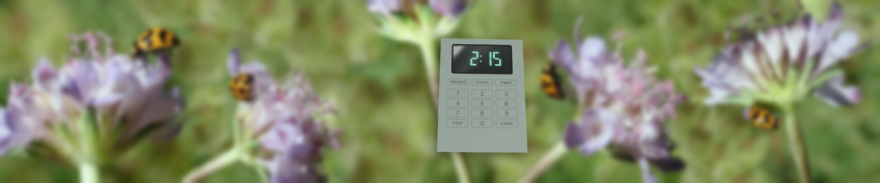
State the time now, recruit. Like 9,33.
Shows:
2,15
